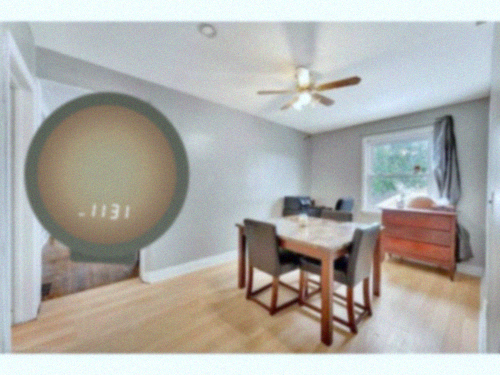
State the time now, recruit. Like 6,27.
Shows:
11,31
